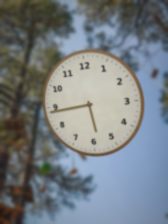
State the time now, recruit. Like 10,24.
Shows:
5,44
